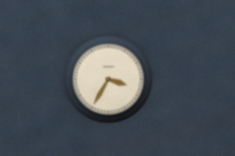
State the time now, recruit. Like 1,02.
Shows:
3,35
